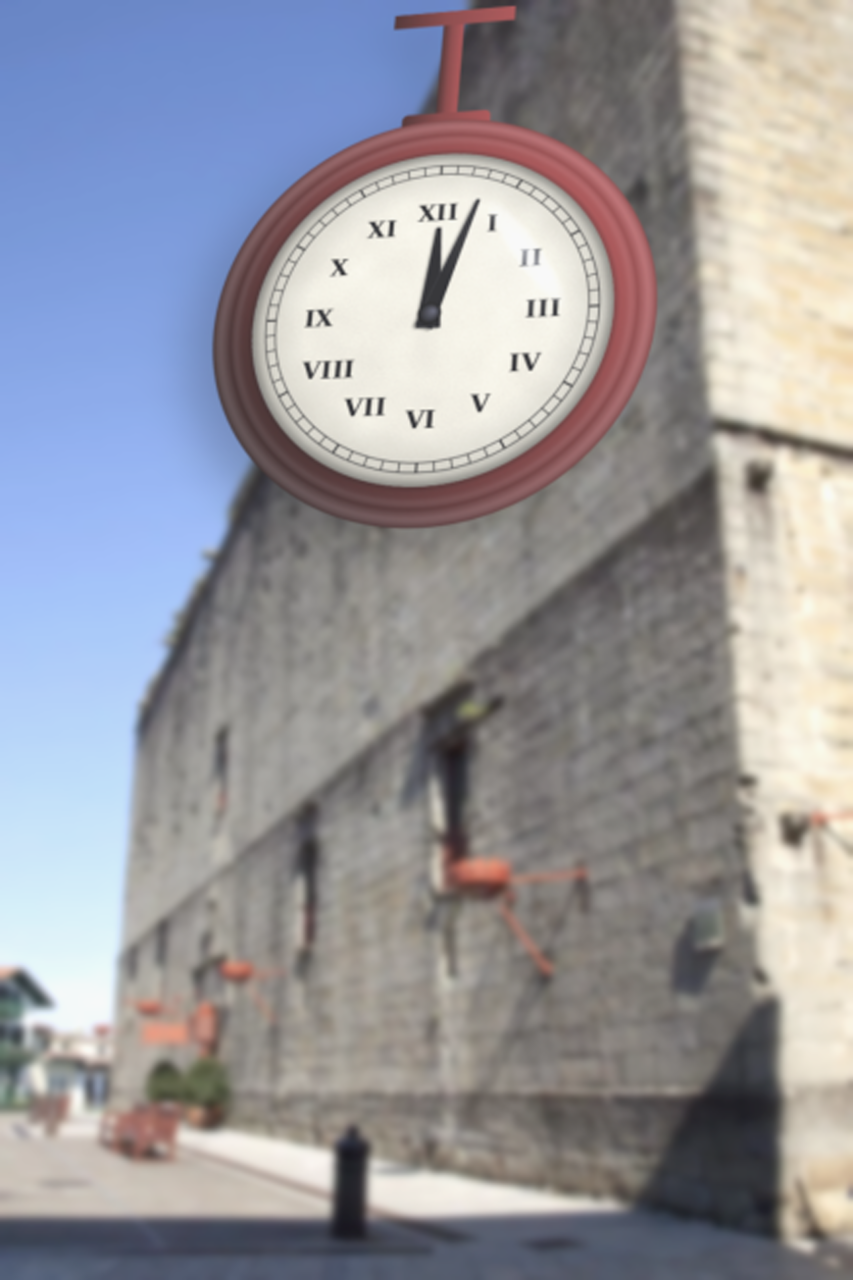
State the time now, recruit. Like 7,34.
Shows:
12,03
